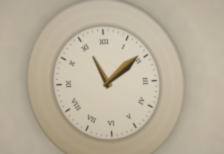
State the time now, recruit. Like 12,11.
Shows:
11,09
